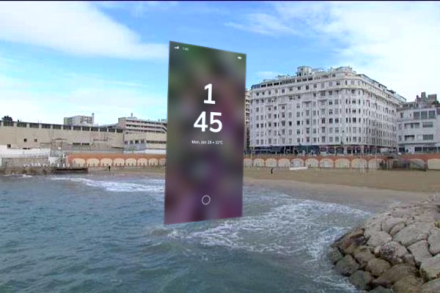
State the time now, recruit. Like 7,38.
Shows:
1,45
